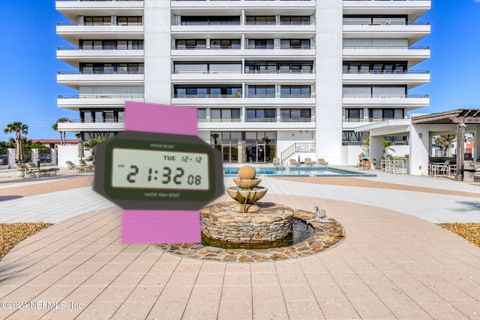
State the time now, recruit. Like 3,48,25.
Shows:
21,32,08
